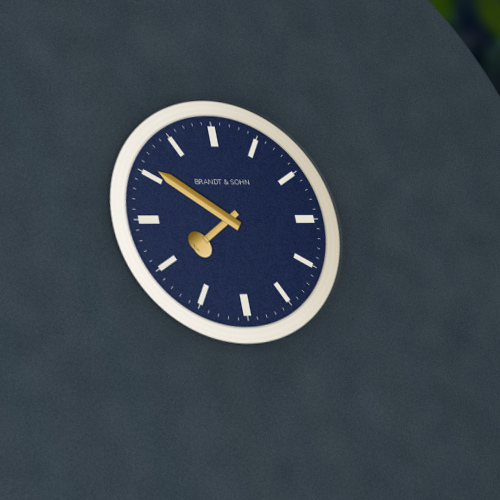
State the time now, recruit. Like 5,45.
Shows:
7,51
